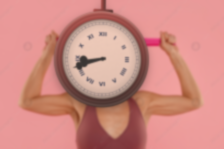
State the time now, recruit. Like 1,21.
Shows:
8,42
